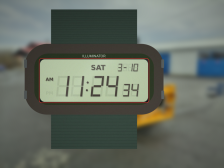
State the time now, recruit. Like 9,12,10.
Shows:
11,24,34
